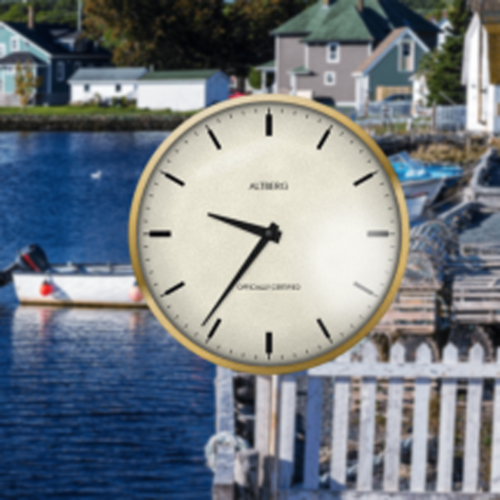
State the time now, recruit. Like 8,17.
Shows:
9,36
